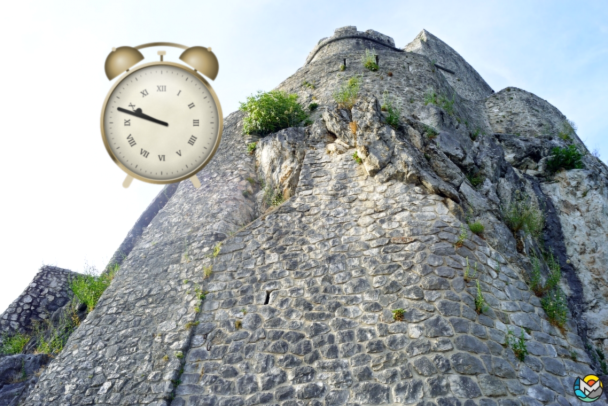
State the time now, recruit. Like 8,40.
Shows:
9,48
